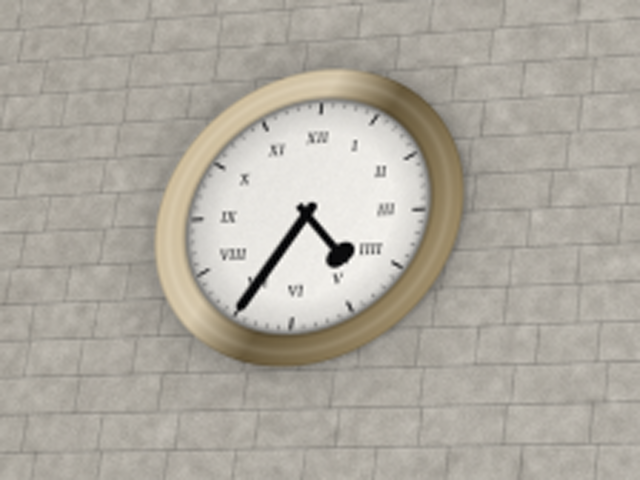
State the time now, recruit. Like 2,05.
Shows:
4,35
